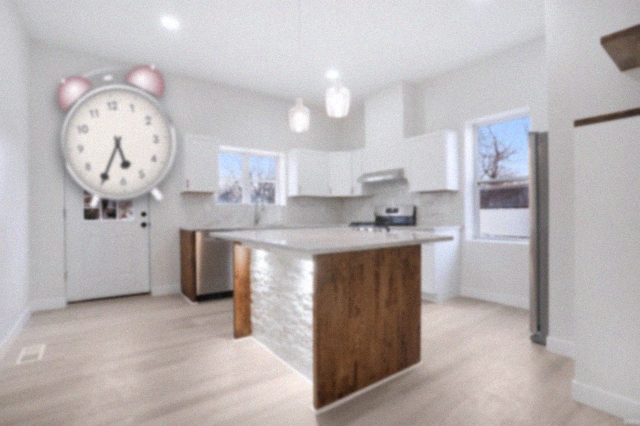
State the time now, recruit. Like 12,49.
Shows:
5,35
